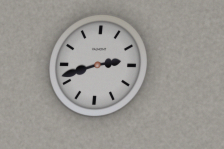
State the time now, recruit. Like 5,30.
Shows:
2,42
